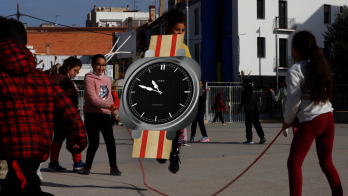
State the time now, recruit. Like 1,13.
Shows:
10,48
